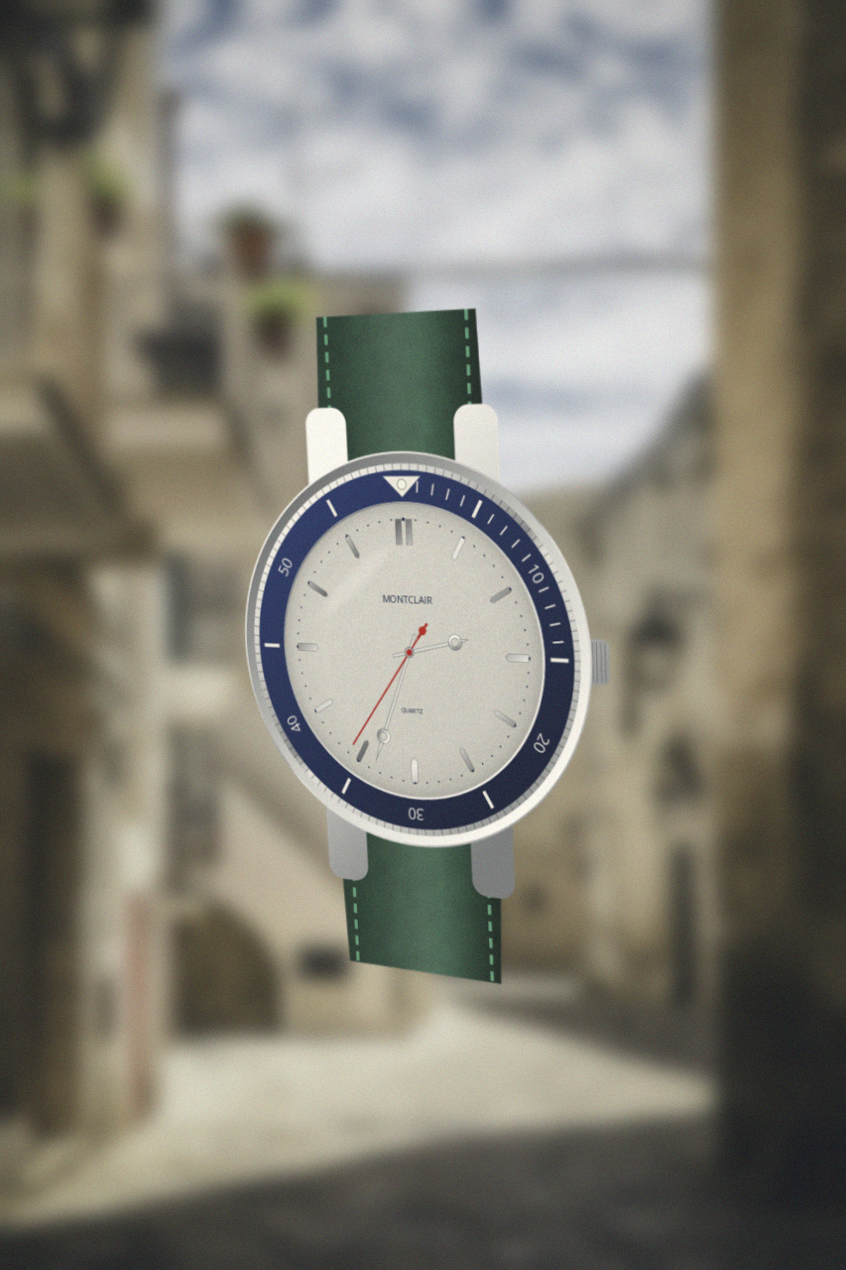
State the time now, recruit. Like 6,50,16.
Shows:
2,33,36
